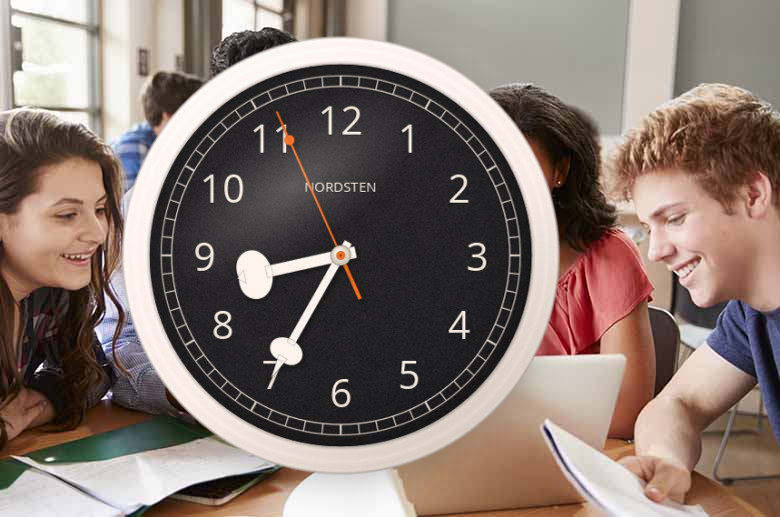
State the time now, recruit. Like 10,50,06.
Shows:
8,34,56
